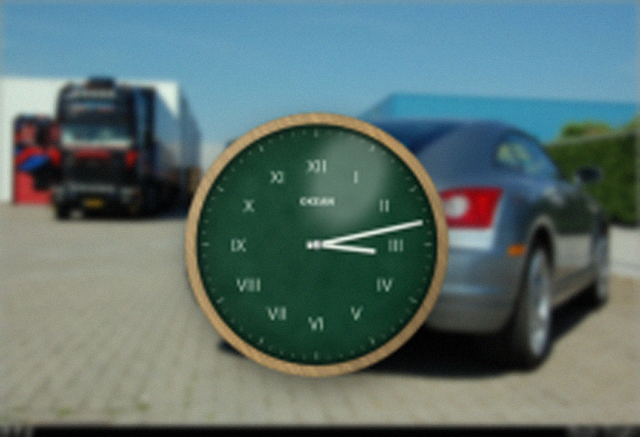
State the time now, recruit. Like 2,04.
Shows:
3,13
